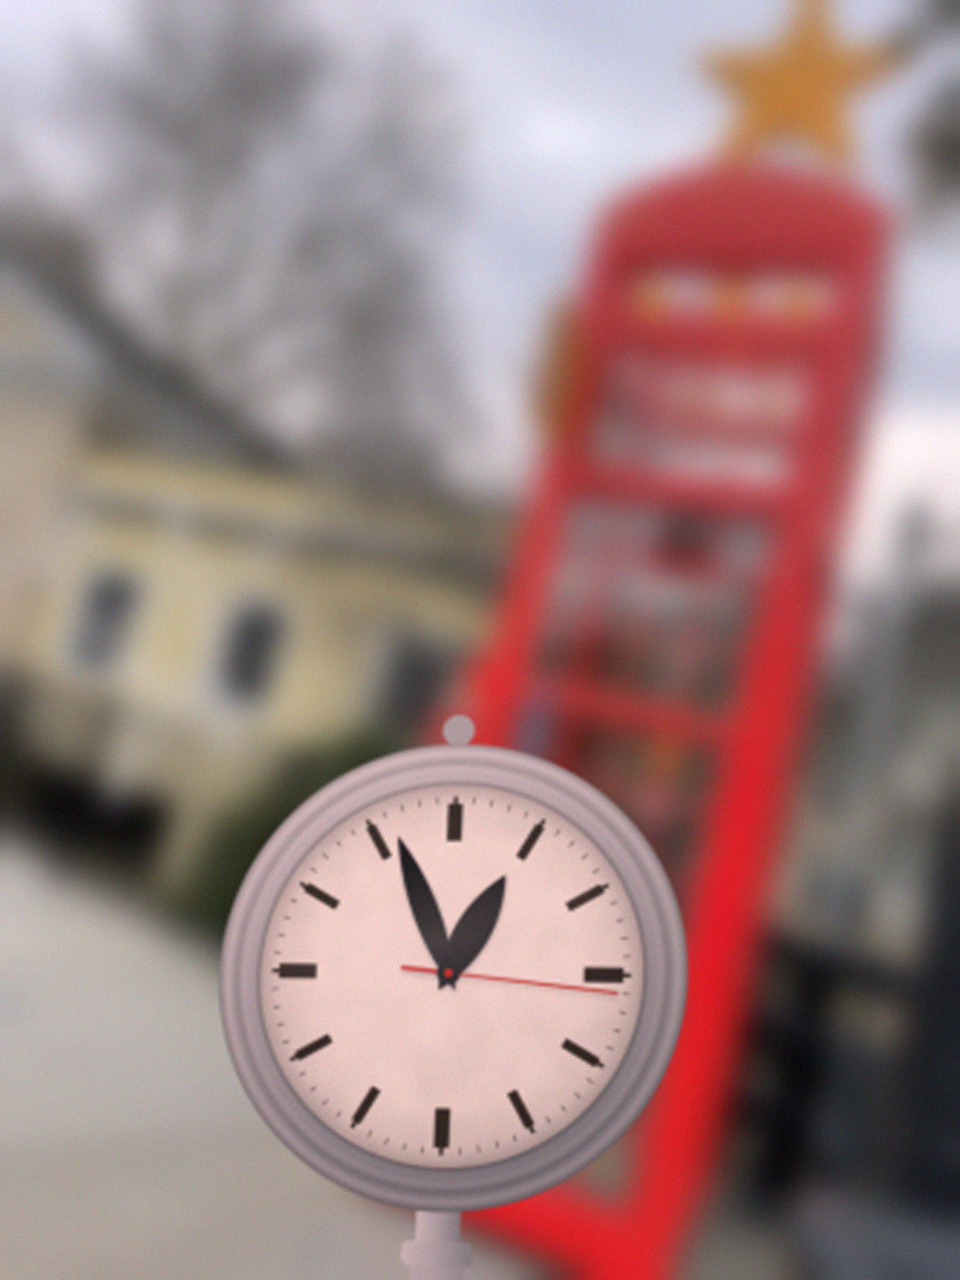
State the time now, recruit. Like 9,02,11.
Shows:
12,56,16
